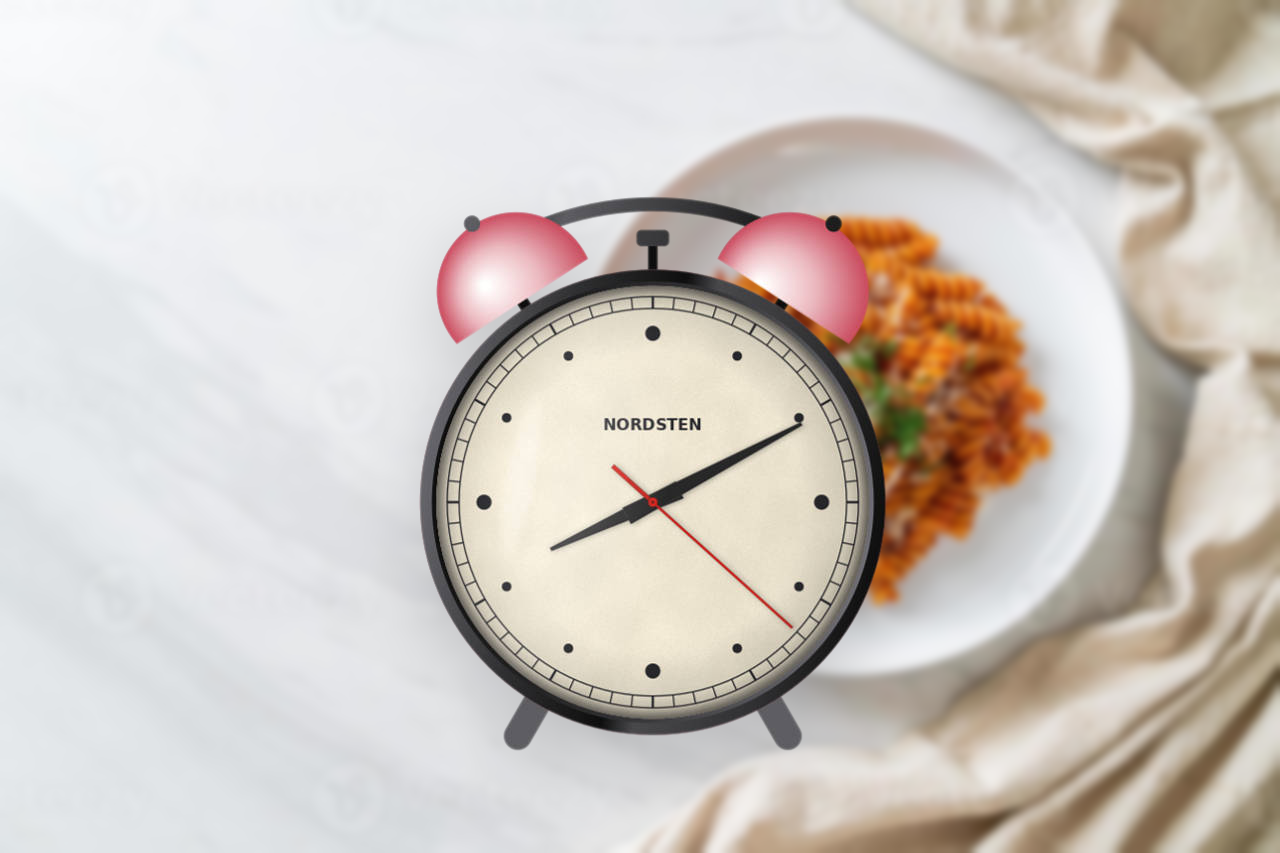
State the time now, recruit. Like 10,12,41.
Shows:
8,10,22
